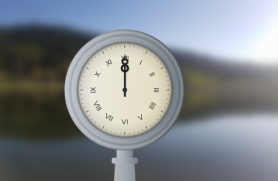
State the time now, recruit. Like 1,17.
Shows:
12,00
